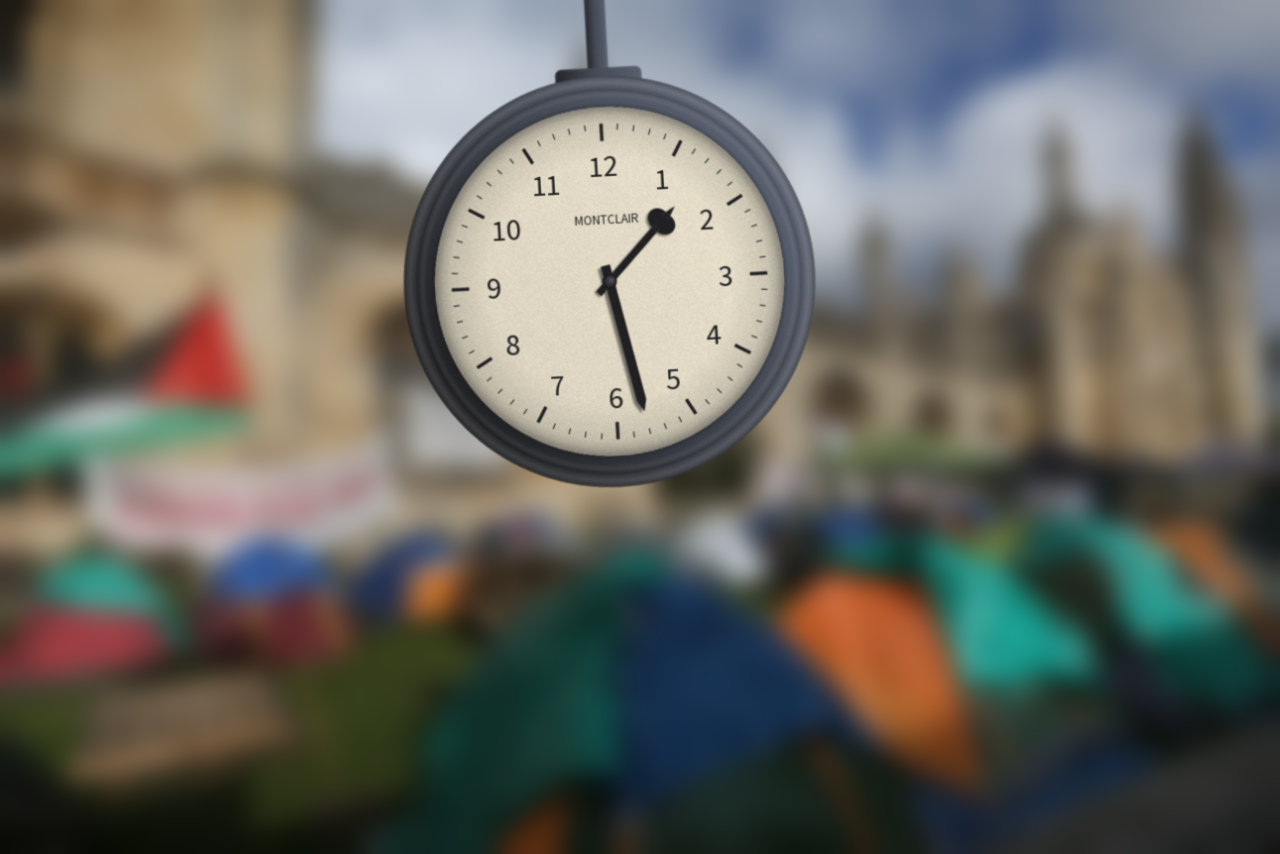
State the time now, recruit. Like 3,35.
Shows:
1,28
